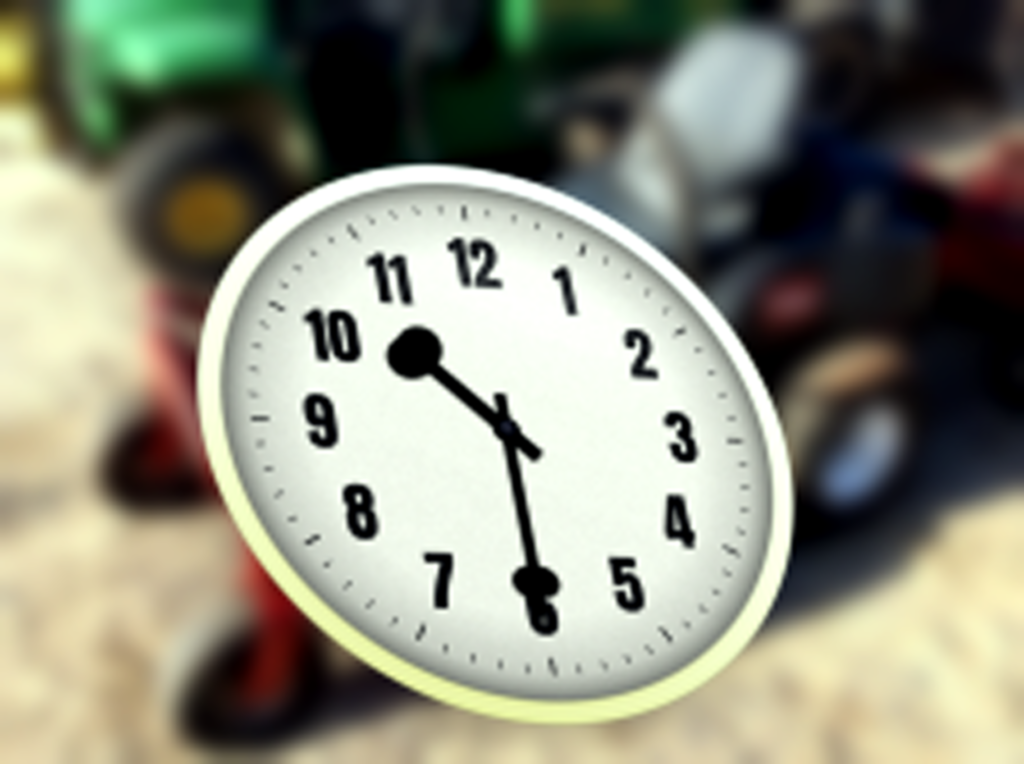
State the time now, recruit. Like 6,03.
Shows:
10,30
